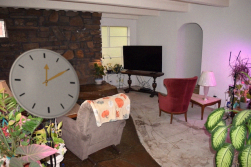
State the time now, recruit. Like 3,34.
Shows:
12,10
